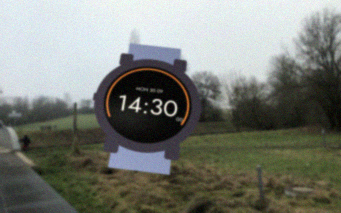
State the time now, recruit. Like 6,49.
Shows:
14,30
